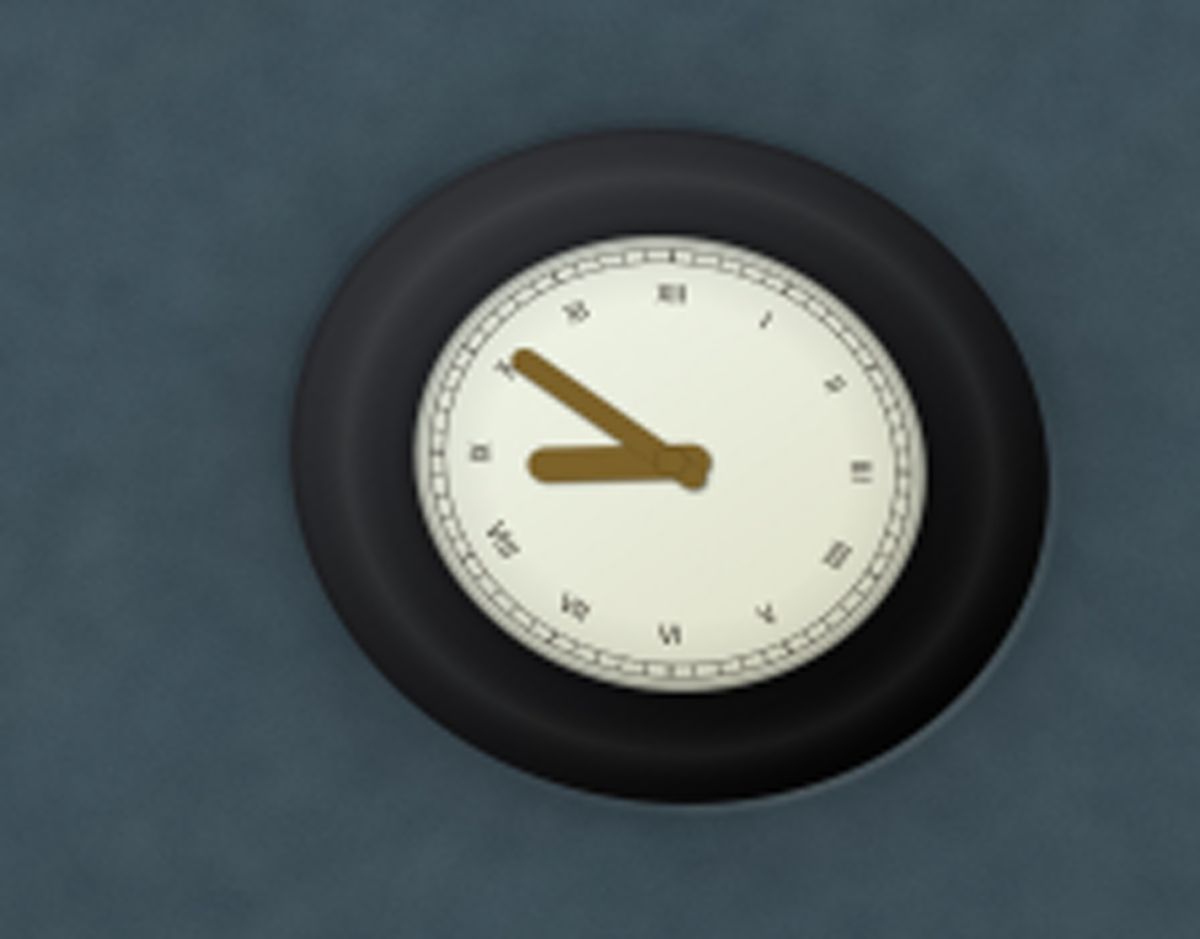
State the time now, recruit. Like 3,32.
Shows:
8,51
